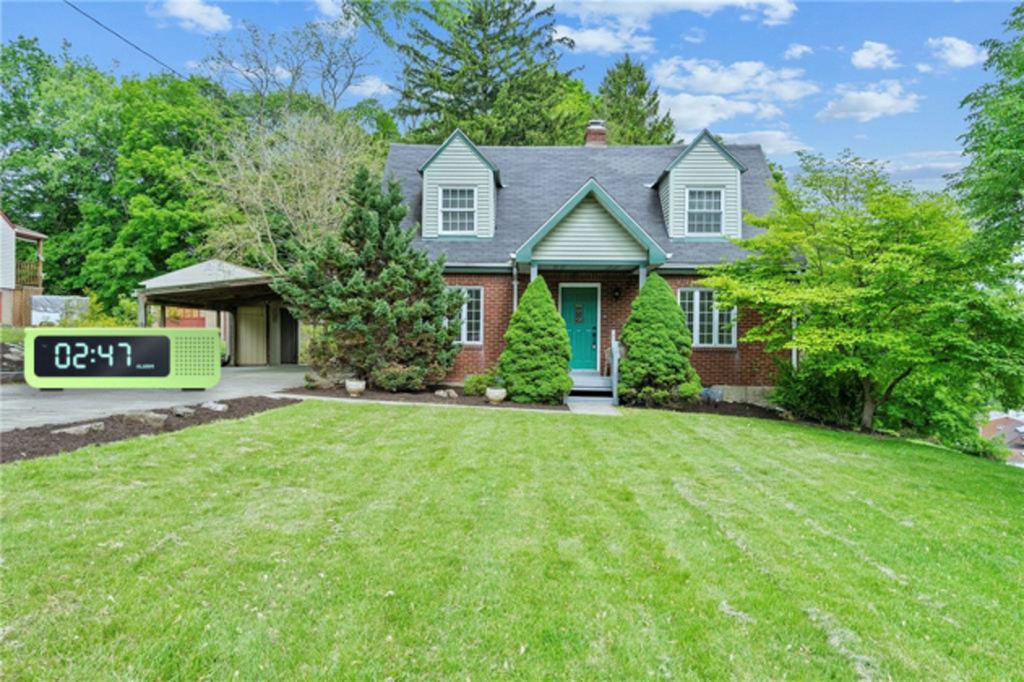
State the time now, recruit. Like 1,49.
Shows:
2,47
